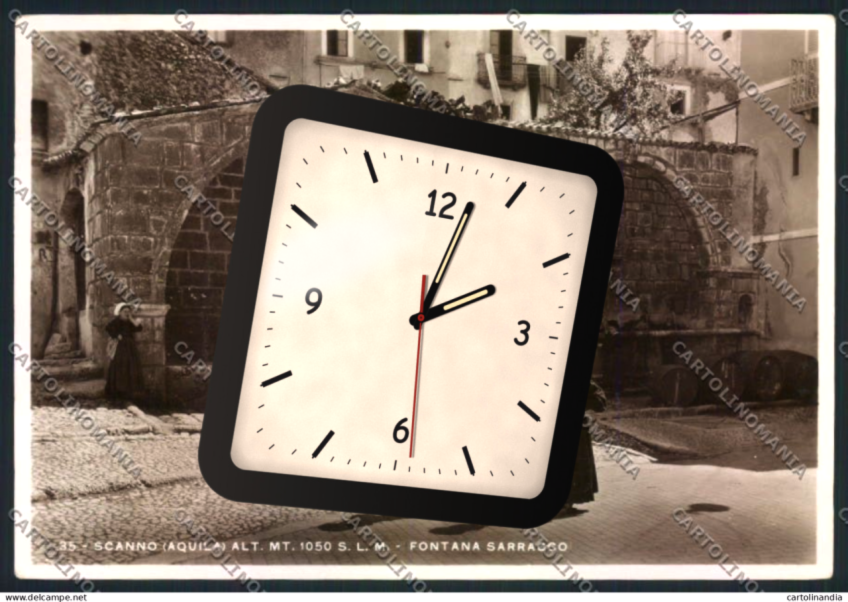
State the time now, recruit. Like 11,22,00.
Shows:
2,02,29
